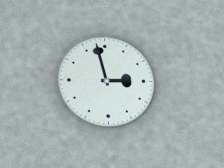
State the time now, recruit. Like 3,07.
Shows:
2,58
